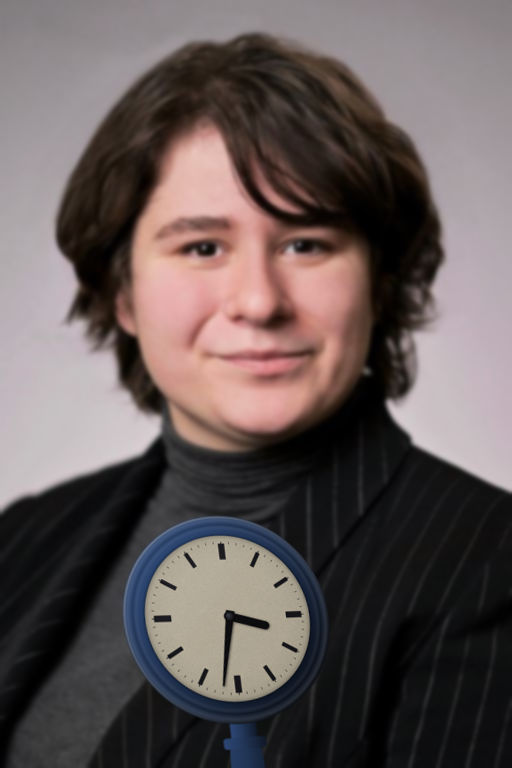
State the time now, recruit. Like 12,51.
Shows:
3,32
